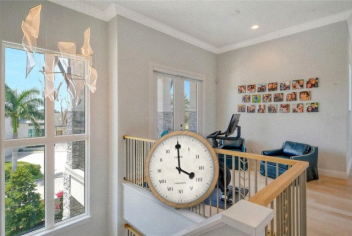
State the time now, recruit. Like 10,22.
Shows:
4,00
